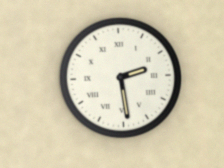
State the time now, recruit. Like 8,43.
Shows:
2,29
